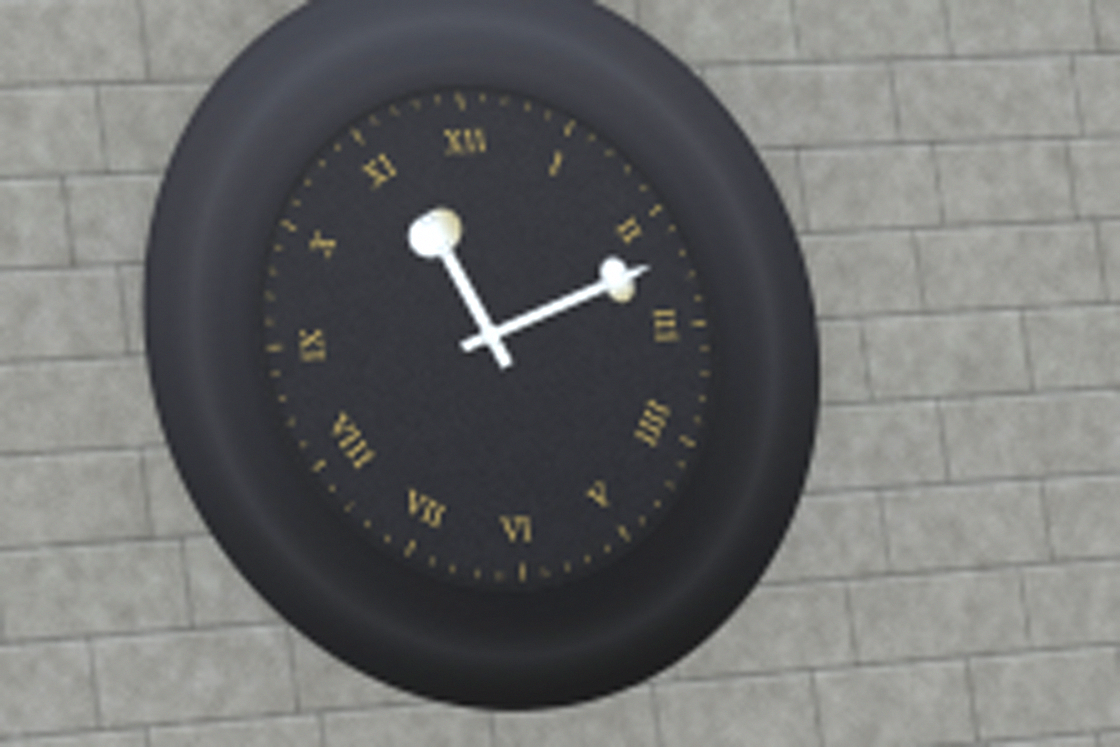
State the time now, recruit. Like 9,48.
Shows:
11,12
